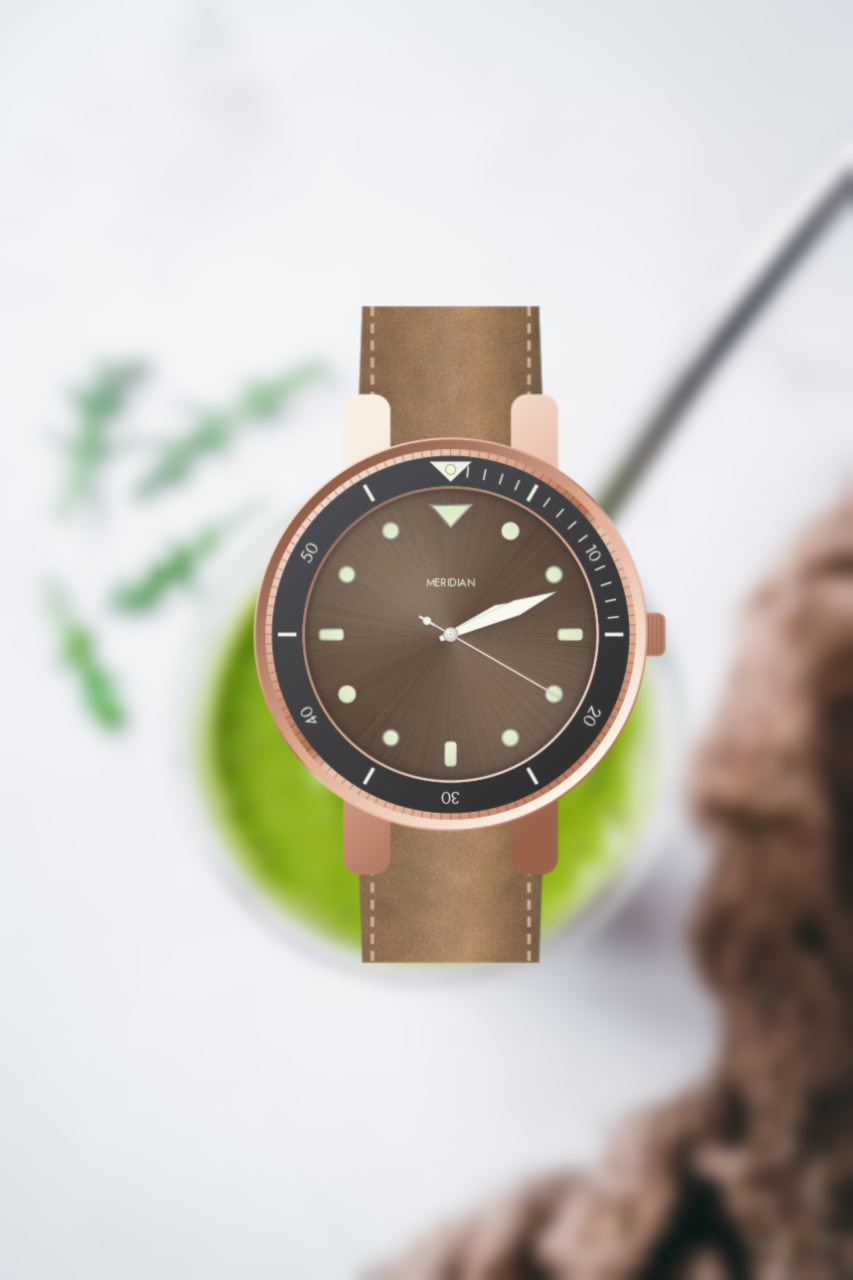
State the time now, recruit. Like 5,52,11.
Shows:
2,11,20
